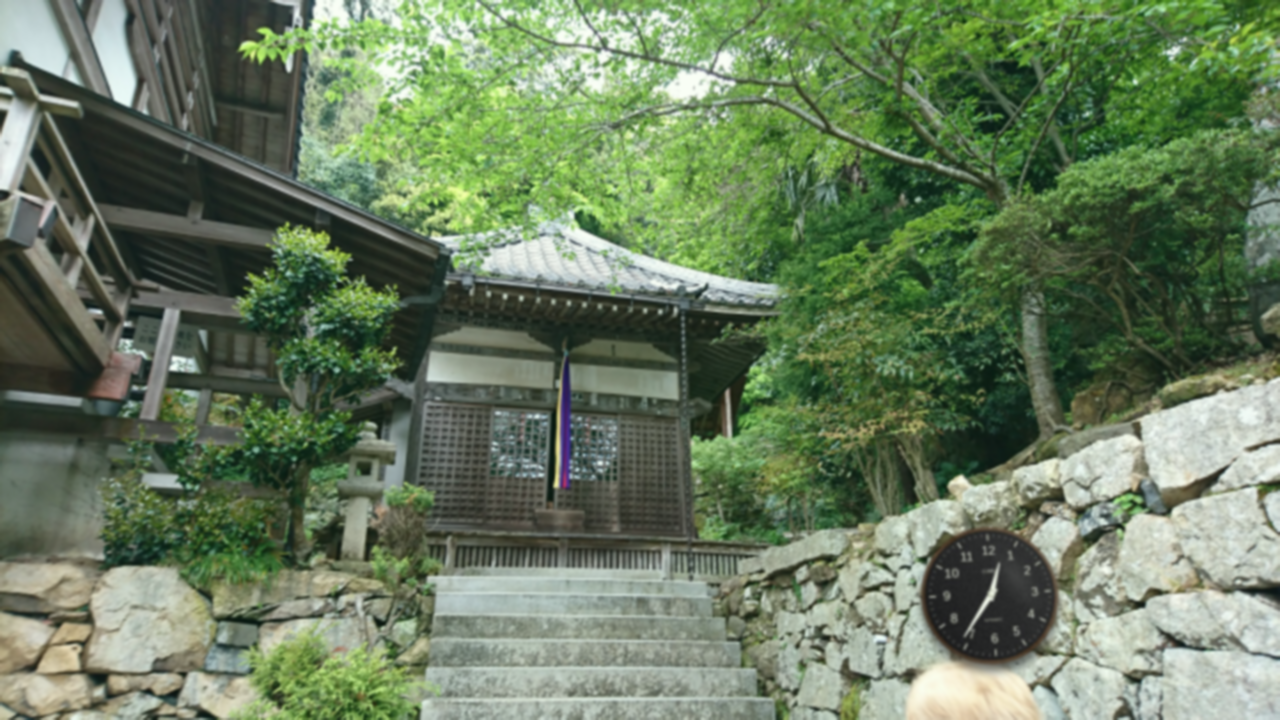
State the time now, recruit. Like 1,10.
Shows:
12,36
